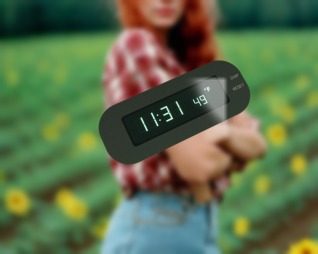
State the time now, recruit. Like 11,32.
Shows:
11,31
